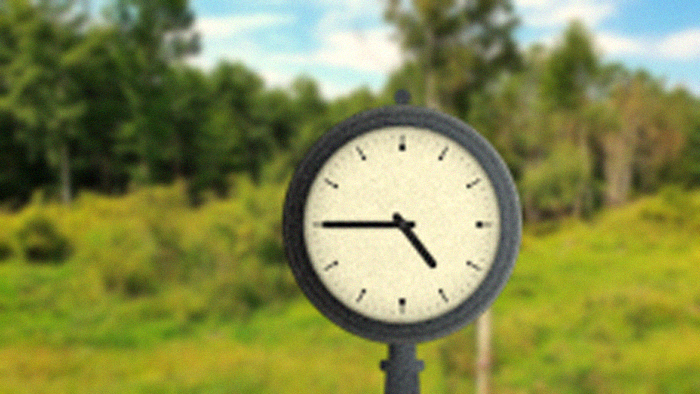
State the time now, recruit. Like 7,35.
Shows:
4,45
